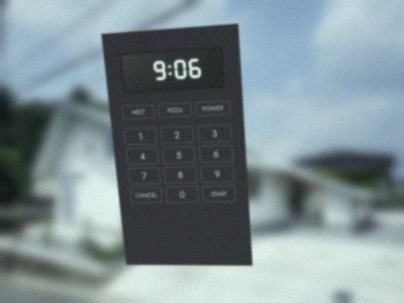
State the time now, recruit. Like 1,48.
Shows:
9,06
